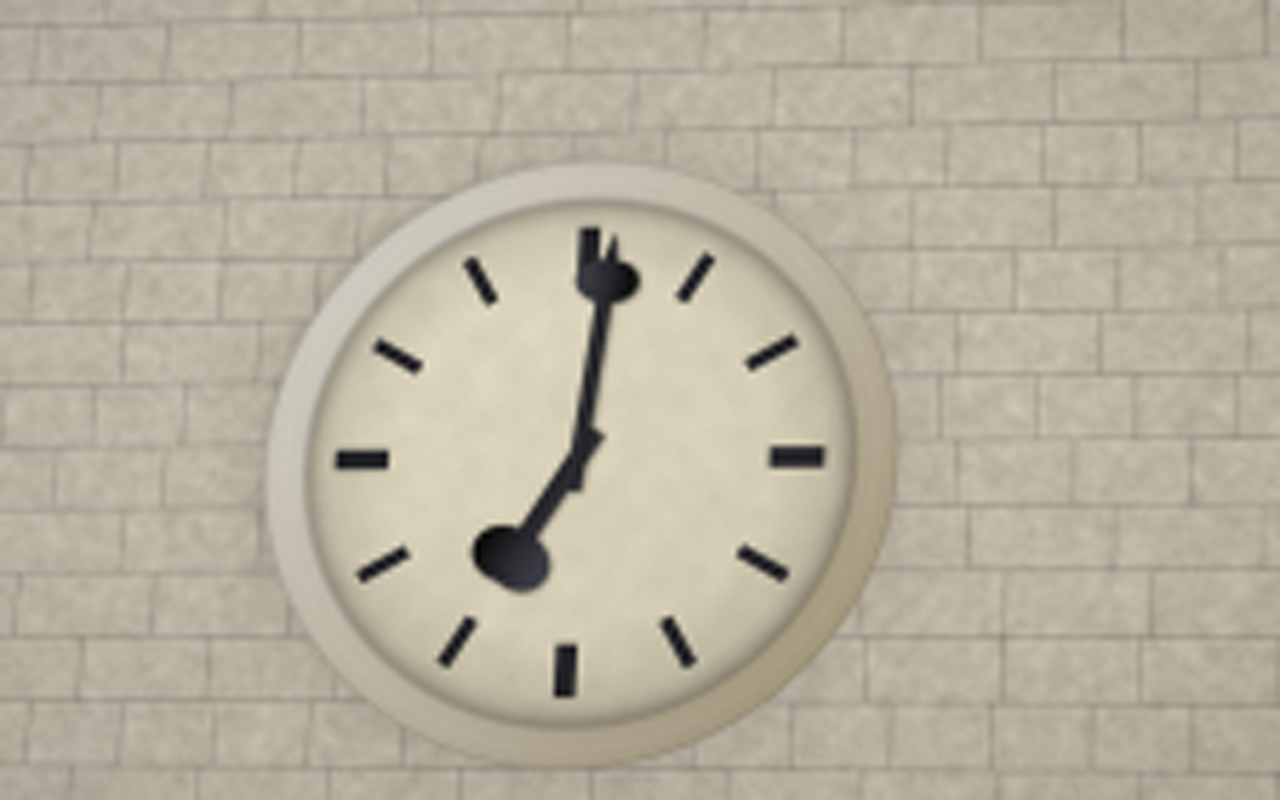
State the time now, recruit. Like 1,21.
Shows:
7,01
